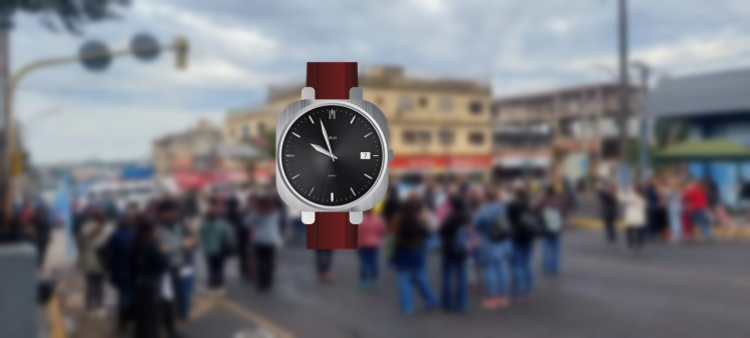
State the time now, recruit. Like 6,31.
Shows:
9,57
